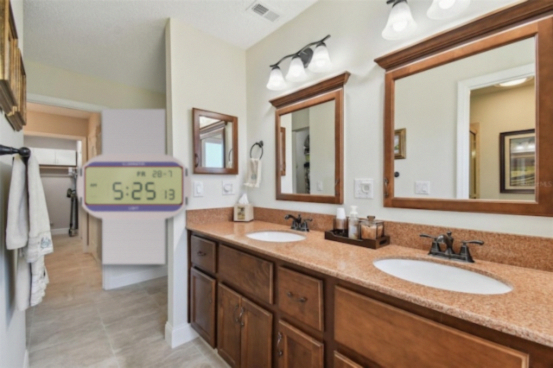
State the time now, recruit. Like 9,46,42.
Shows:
5,25,13
